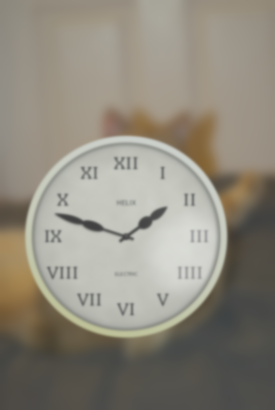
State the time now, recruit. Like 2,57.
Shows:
1,48
